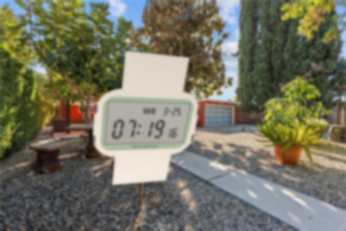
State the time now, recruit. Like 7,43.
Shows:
7,19
